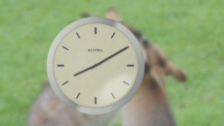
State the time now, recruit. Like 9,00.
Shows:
8,10
